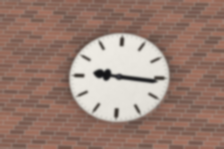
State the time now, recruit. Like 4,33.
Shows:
9,16
